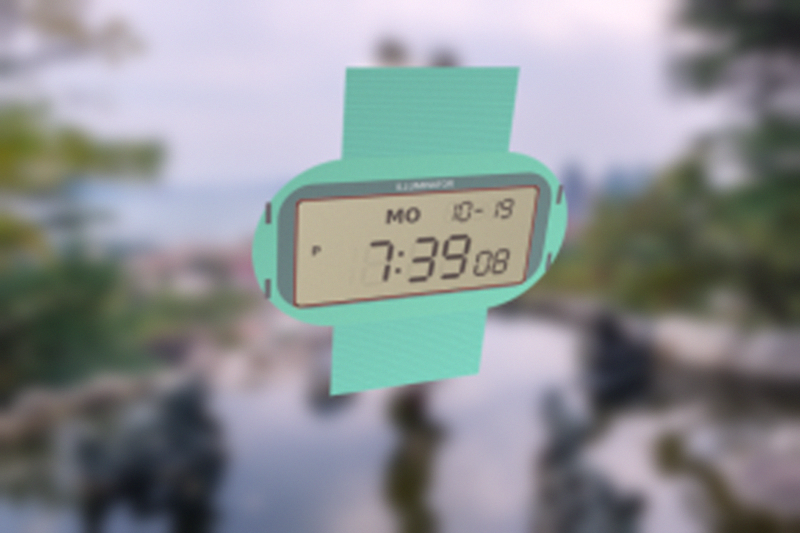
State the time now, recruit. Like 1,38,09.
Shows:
7,39,08
